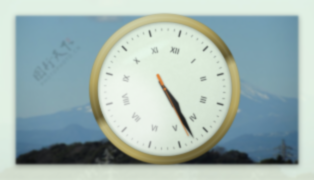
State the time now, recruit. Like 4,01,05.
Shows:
4,22,23
